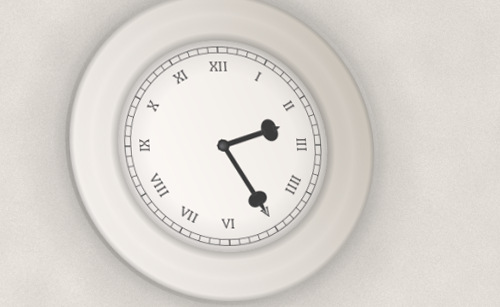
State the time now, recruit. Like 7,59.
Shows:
2,25
